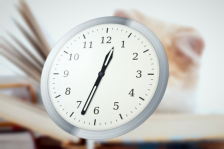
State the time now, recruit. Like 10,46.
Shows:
12,33
